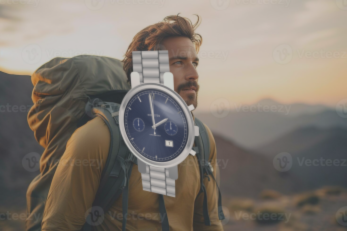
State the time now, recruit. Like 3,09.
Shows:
1,59
